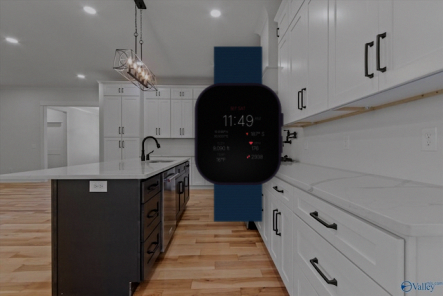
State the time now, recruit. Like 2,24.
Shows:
11,49
